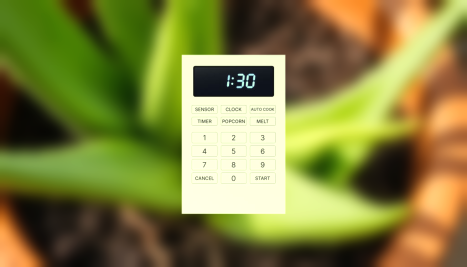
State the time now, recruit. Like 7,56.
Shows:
1,30
